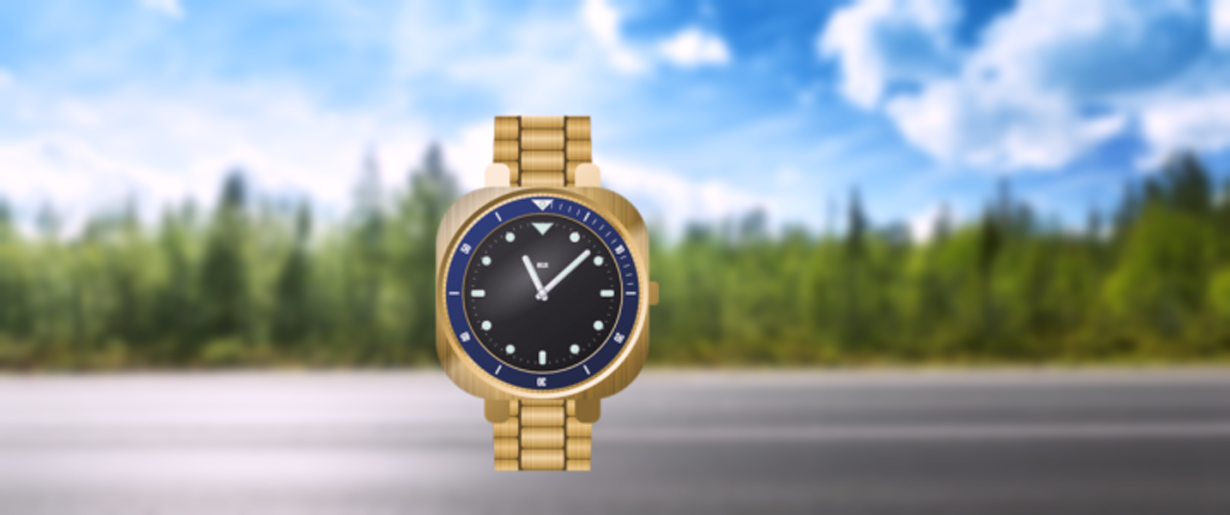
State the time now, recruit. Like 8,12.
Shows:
11,08
